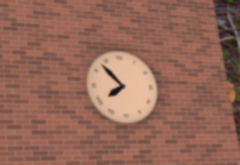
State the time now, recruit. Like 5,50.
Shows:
7,53
